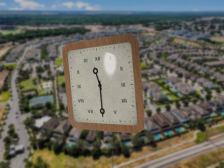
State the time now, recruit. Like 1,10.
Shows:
11,30
